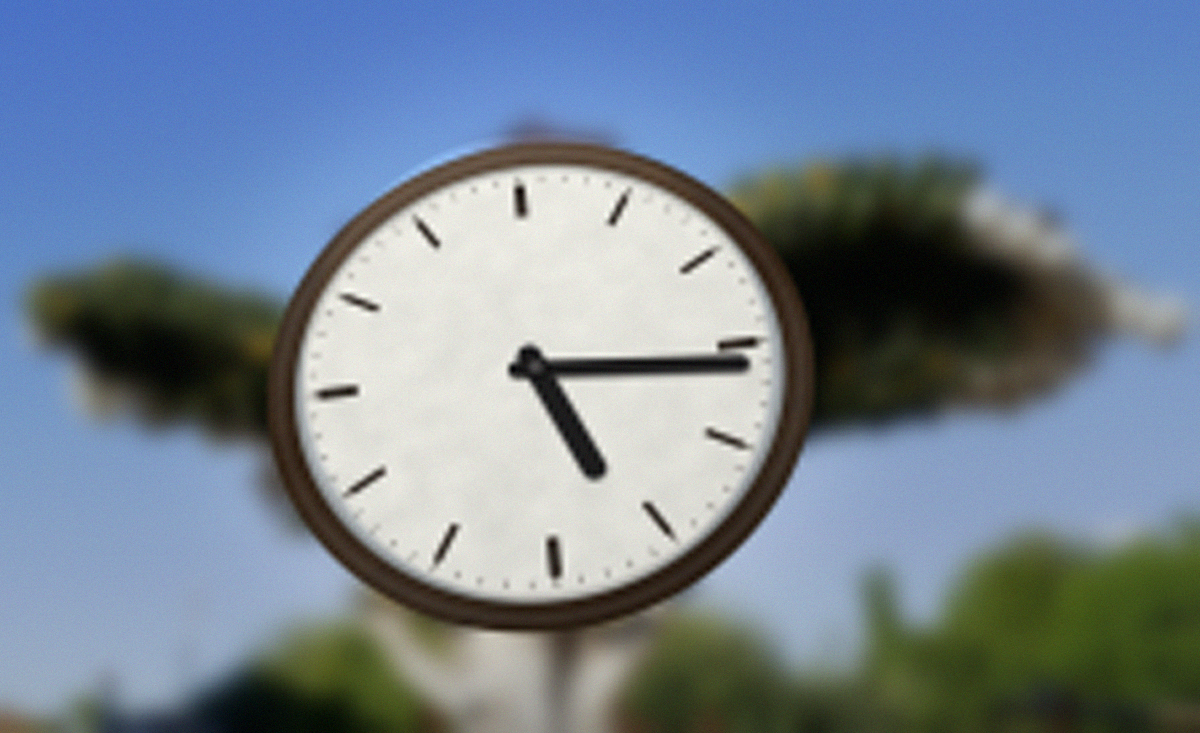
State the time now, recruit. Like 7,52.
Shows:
5,16
